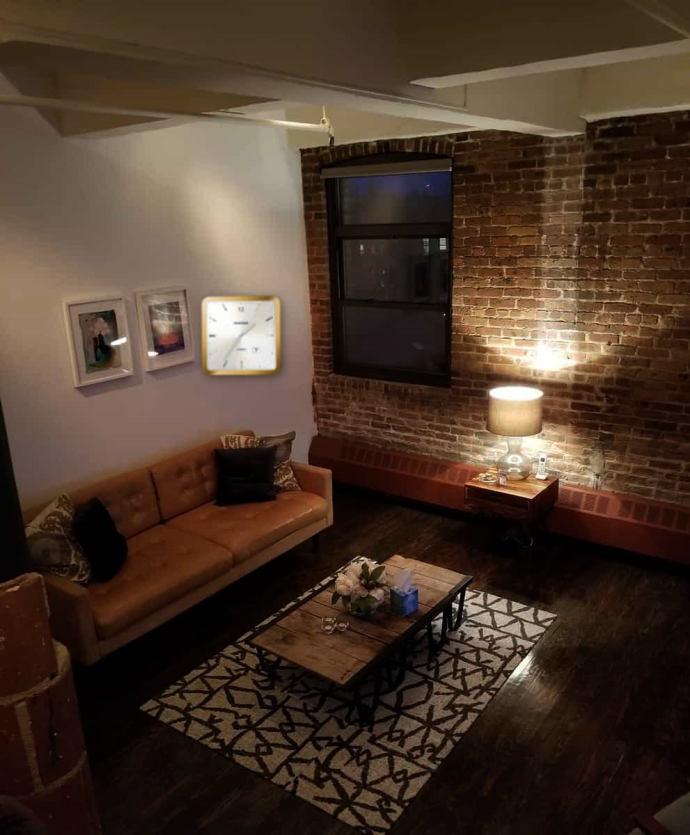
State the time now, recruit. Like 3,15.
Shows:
1,36
